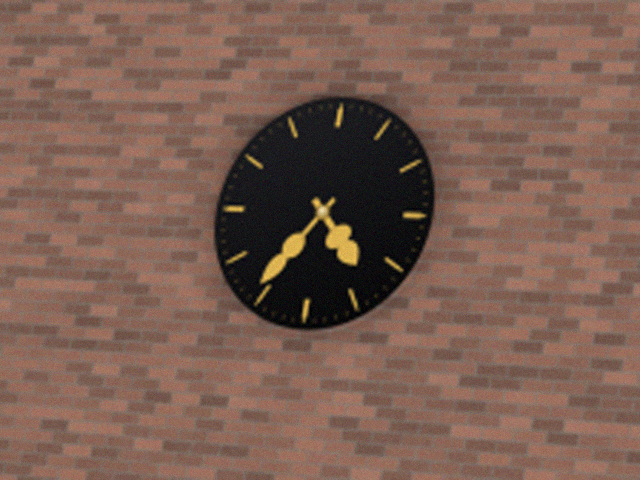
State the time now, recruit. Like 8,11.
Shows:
4,36
